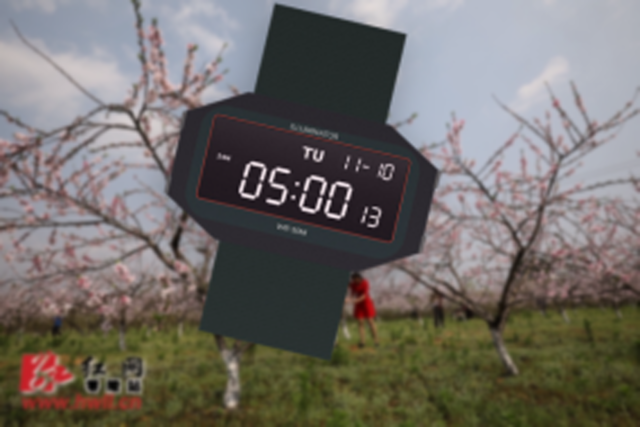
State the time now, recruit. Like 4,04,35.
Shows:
5,00,13
